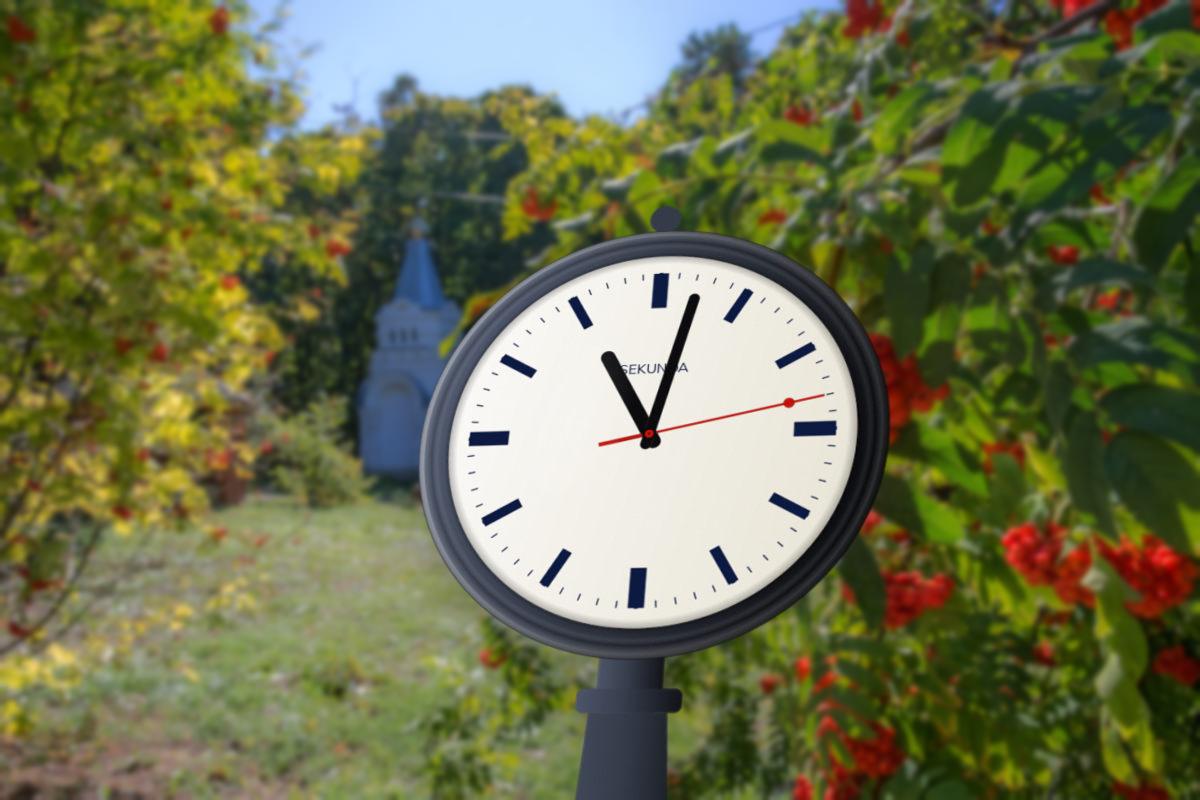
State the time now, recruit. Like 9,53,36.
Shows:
11,02,13
